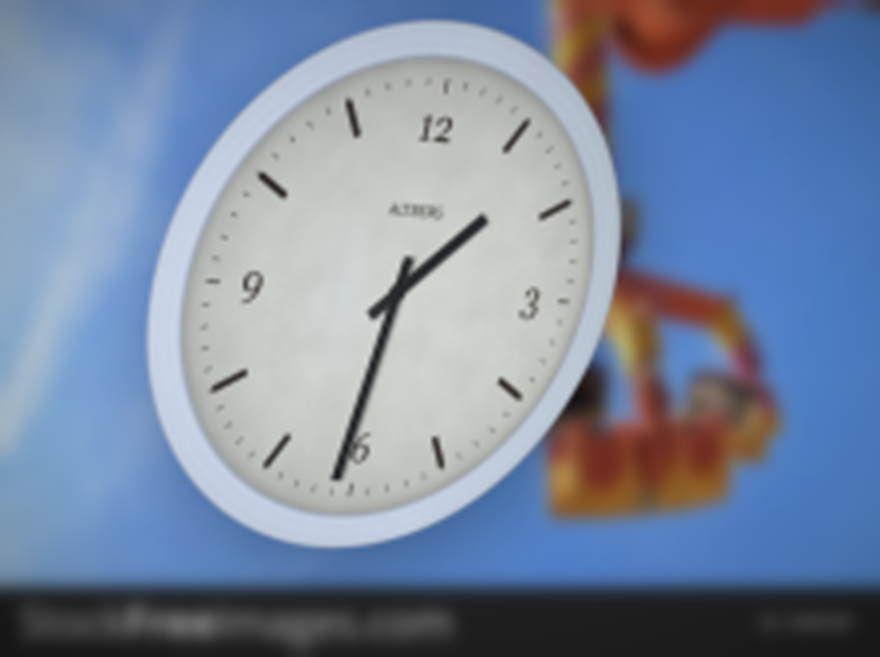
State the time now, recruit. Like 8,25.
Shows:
1,31
